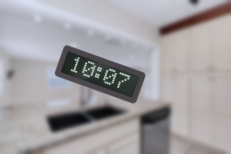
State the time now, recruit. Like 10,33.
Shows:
10,07
